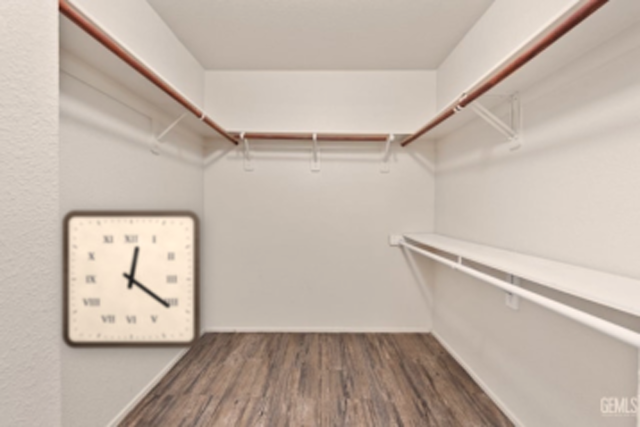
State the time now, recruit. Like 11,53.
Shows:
12,21
